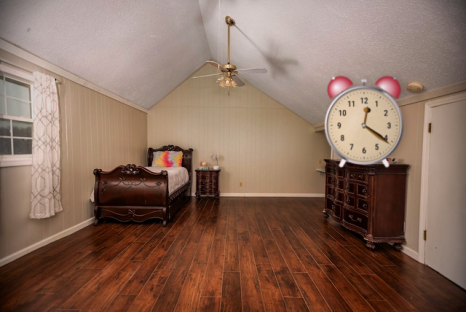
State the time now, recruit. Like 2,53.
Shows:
12,21
